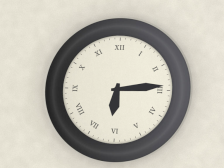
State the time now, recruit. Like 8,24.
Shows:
6,14
